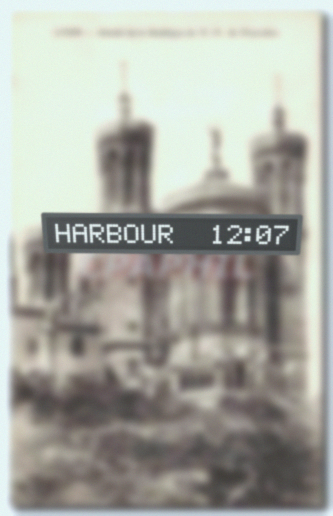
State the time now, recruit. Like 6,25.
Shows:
12,07
